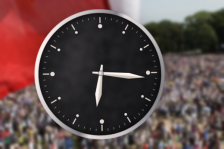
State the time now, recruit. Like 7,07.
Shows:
6,16
